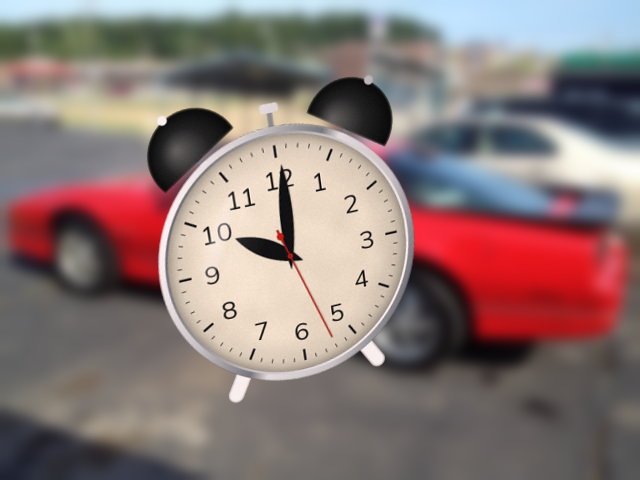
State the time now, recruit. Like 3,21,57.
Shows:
10,00,27
